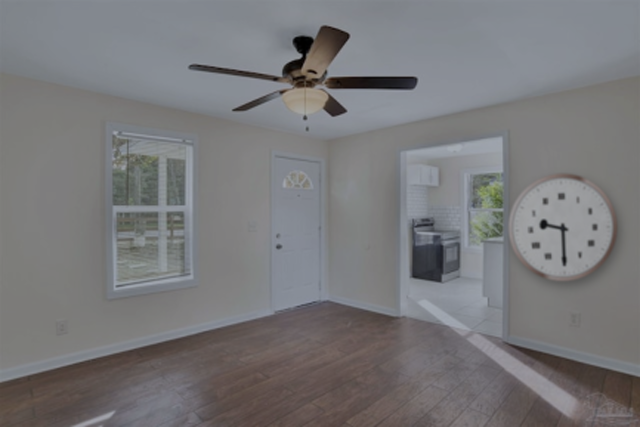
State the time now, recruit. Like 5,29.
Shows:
9,30
